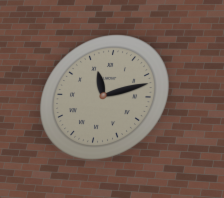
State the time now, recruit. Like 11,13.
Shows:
11,12
